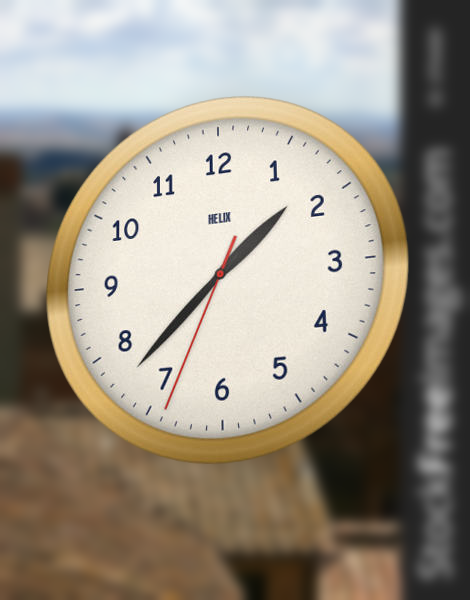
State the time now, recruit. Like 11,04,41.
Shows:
1,37,34
